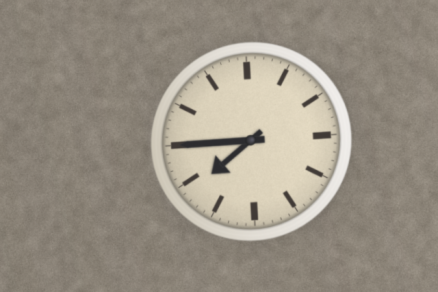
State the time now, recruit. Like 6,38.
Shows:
7,45
